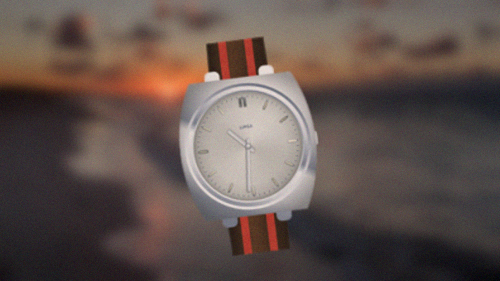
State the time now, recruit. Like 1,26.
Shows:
10,31
